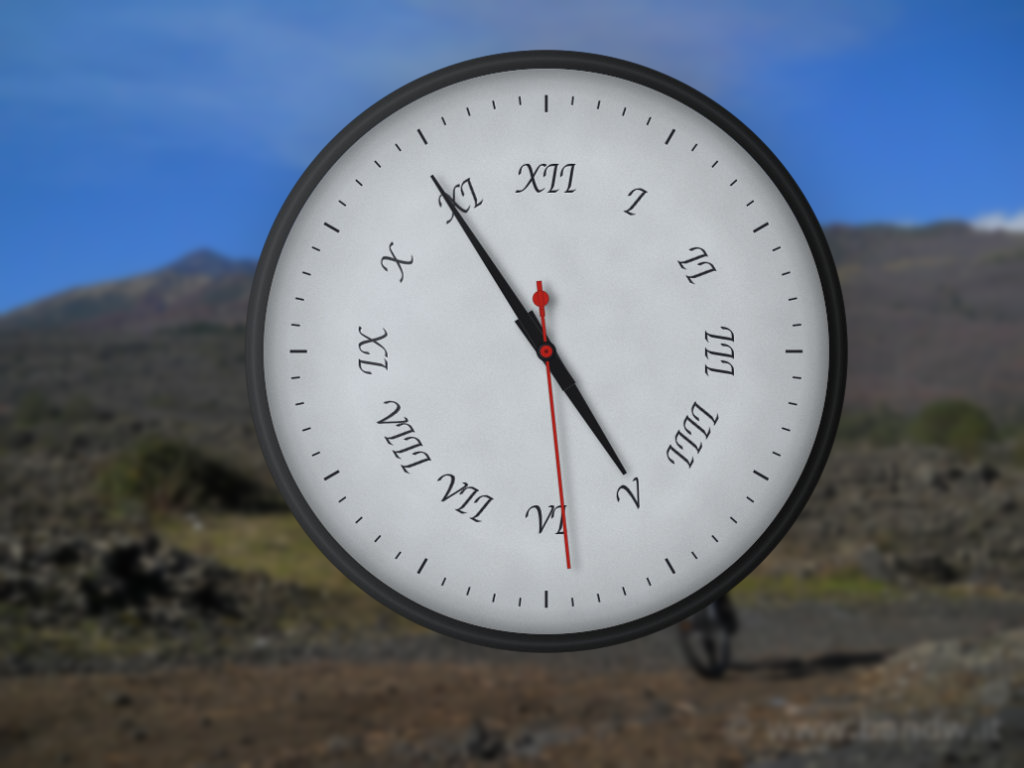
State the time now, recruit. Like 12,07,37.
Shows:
4,54,29
